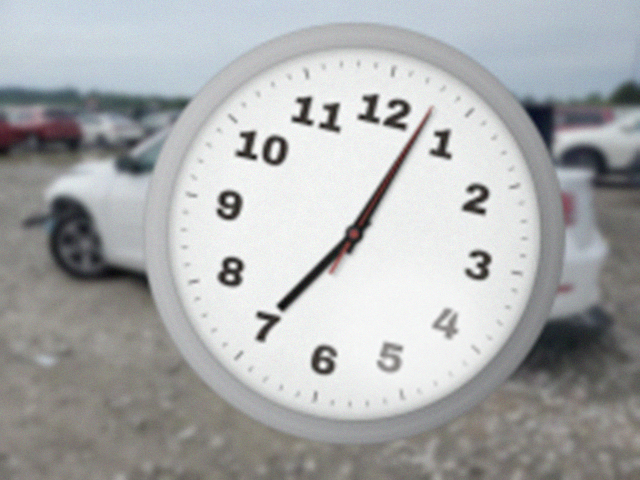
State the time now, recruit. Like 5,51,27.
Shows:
7,03,03
